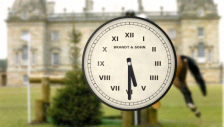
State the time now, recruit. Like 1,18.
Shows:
5,30
